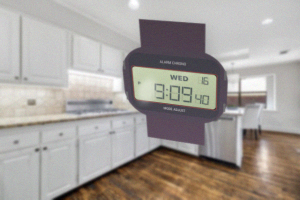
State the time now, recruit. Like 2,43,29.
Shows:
9,09,40
